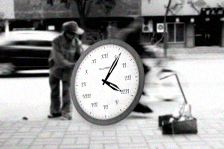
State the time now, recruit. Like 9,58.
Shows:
4,06
